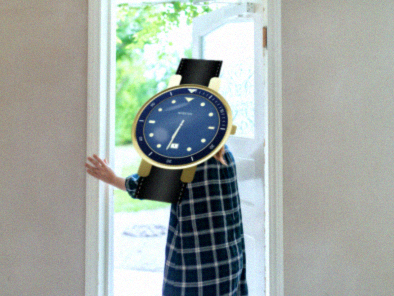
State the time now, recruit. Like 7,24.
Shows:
6,32
